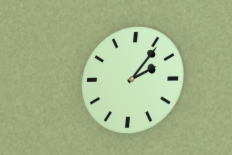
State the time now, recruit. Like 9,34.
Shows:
2,06
